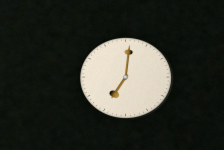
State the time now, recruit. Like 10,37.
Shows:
7,01
